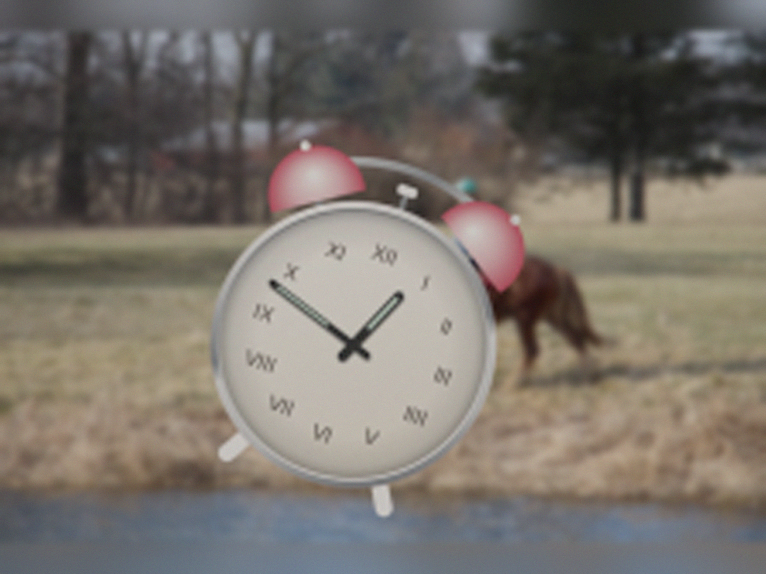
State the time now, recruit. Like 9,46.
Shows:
12,48
